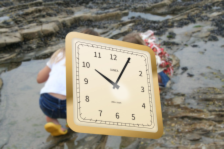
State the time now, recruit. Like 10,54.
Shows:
10,05
